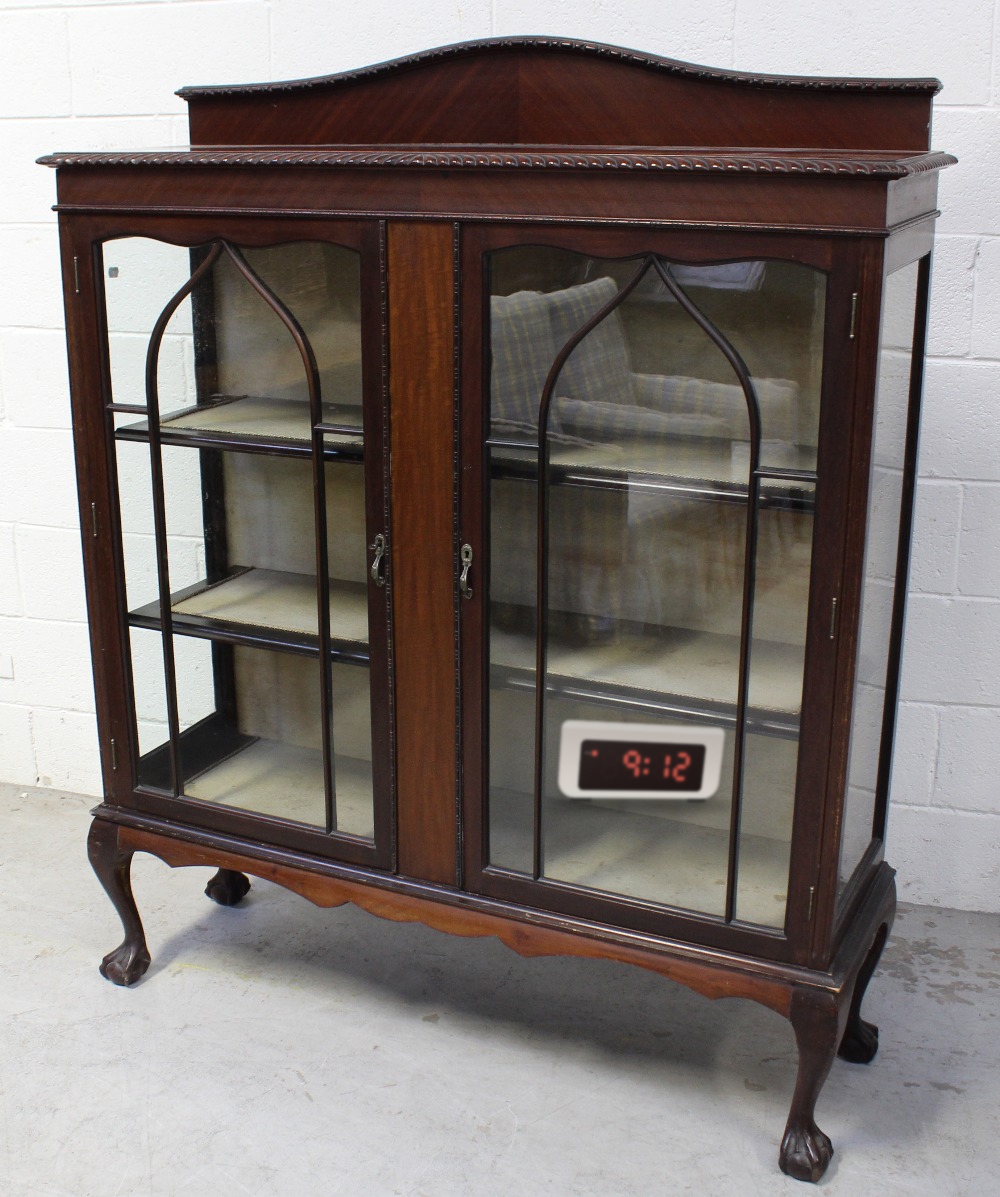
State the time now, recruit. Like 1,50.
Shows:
9,12
